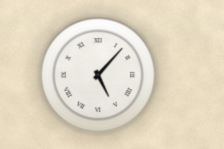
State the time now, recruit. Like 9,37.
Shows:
5,07
